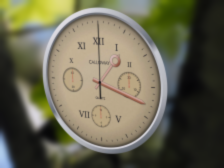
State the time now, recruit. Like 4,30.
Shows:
1,18
